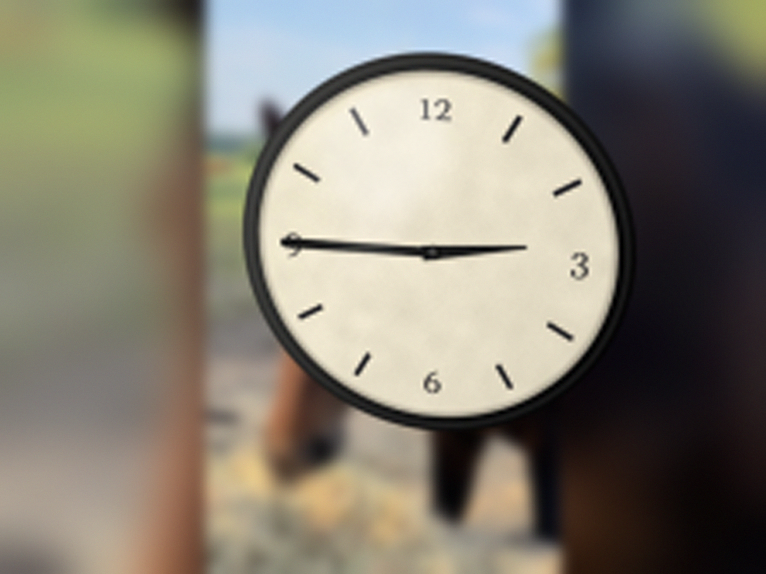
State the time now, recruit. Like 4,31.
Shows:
2,45
